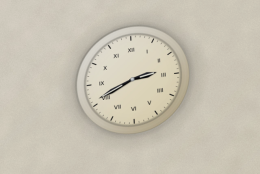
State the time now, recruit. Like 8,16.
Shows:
2,41
